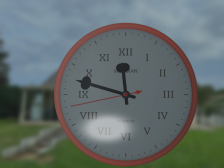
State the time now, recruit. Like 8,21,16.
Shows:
11,47,43
